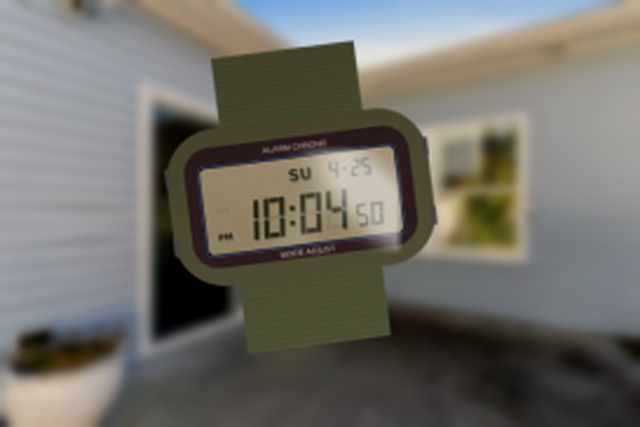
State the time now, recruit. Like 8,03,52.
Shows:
10,04,50
